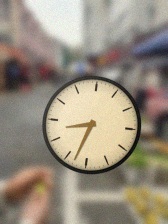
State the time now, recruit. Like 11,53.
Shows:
8,33
